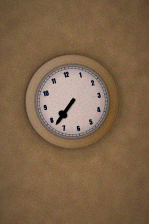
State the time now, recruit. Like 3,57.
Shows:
7,38
